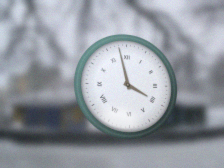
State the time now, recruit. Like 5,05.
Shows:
3,58
